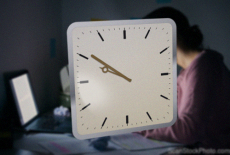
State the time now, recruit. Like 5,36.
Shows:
9,51
